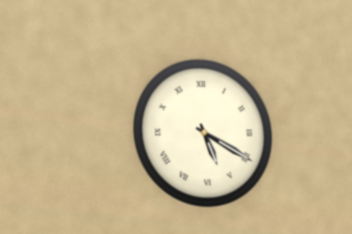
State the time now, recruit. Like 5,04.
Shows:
5,20
